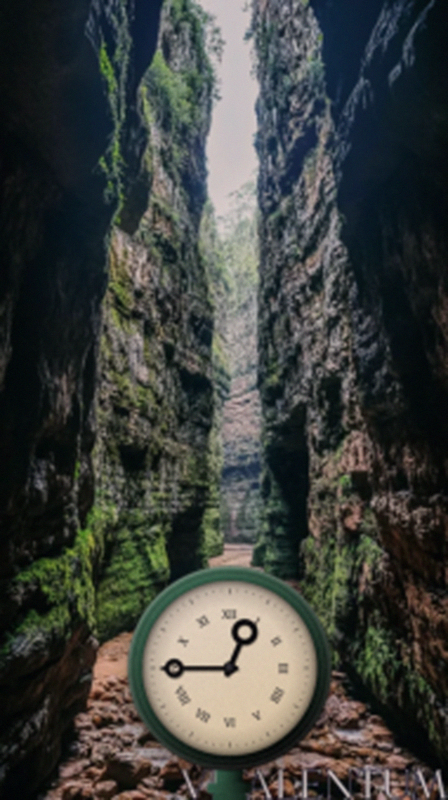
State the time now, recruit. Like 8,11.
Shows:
12,45
